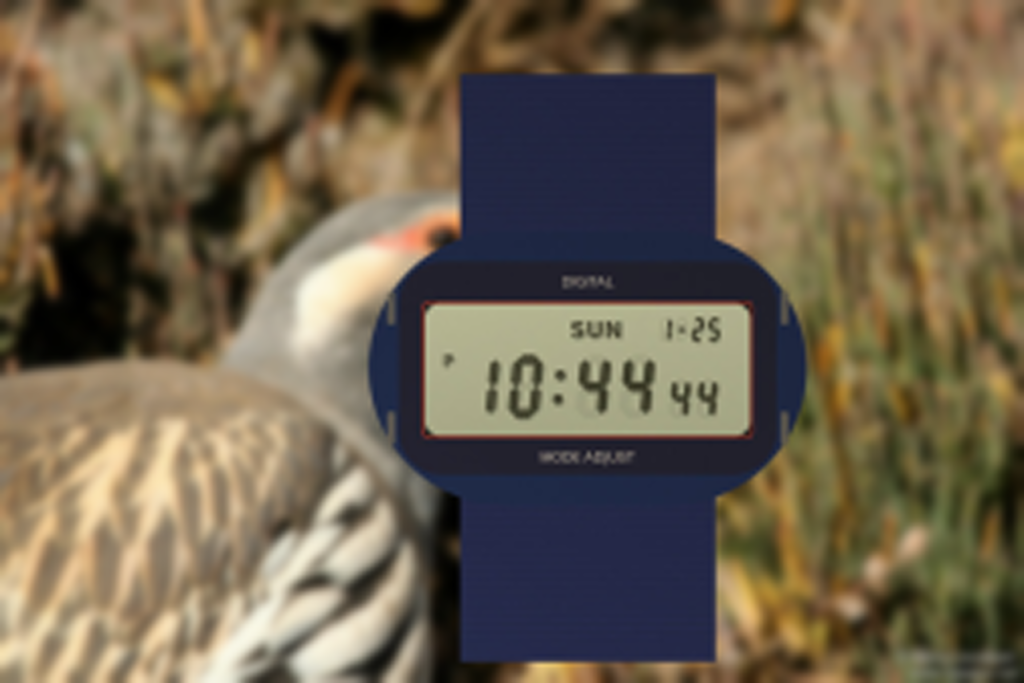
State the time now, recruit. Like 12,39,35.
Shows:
10,44,44
